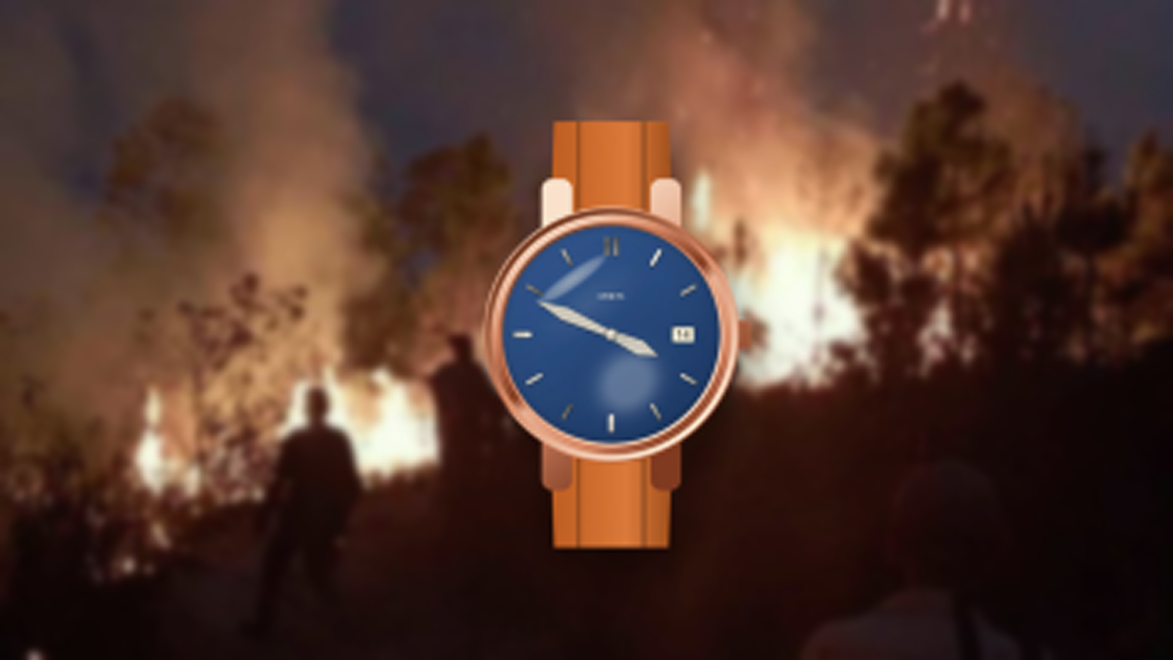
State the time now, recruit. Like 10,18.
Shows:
3,49
